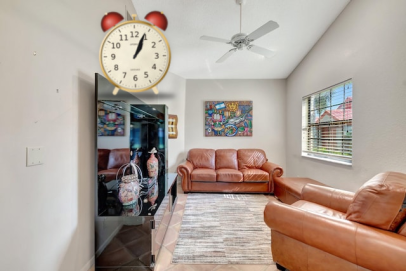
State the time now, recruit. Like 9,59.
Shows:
1,04
